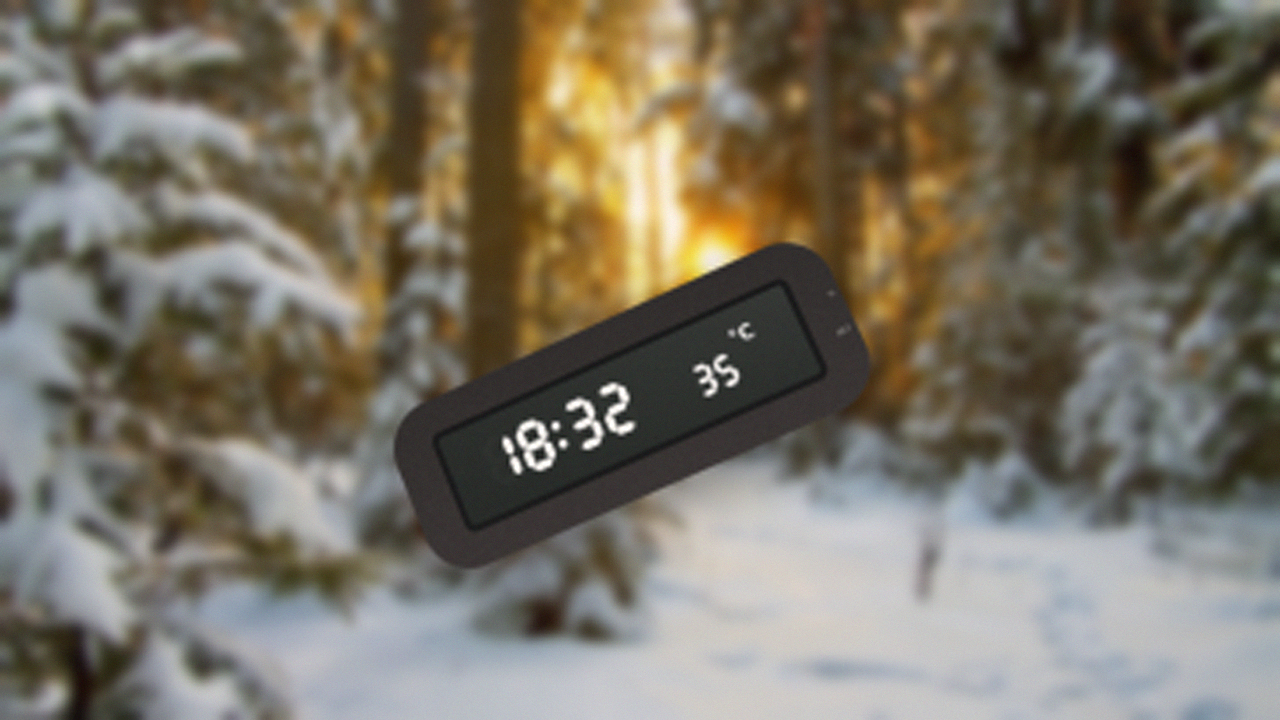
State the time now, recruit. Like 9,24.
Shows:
18,32
